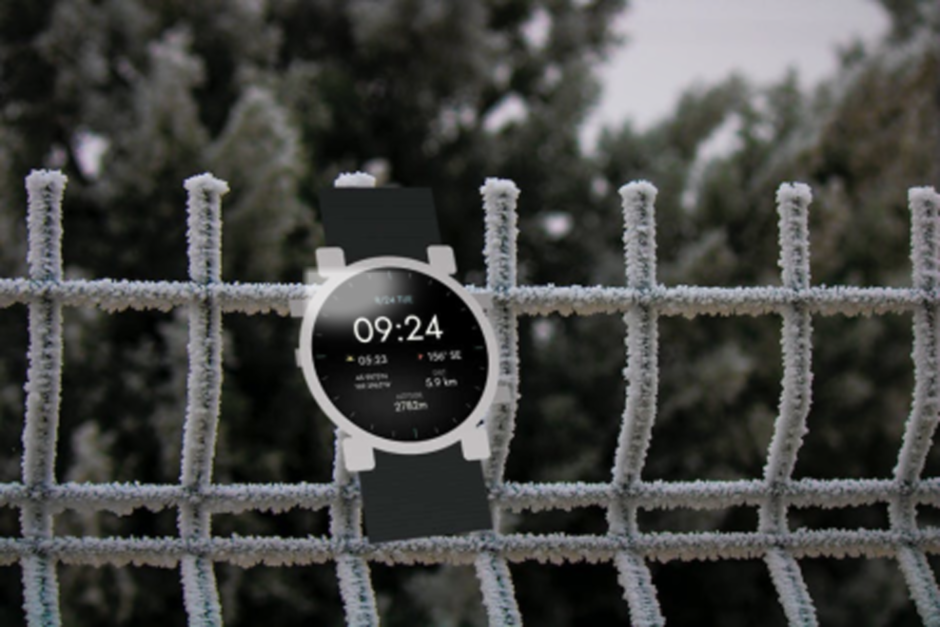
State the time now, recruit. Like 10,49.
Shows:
9,24
